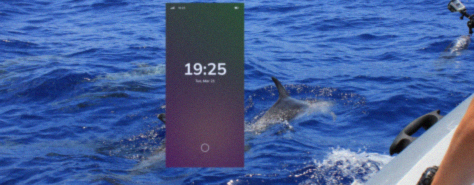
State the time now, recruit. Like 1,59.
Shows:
19,25
